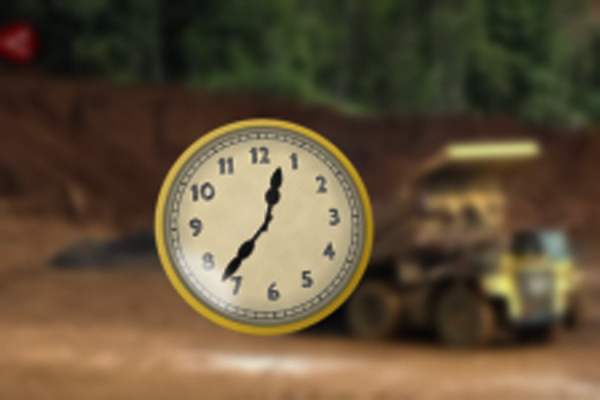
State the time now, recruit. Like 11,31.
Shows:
12,37
